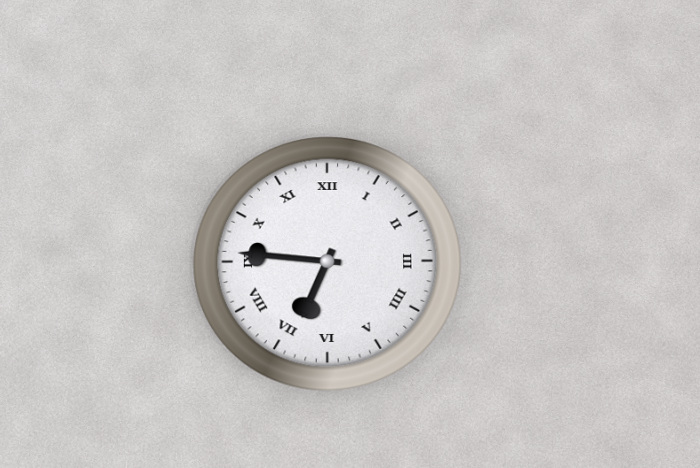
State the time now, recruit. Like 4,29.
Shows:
6,46
